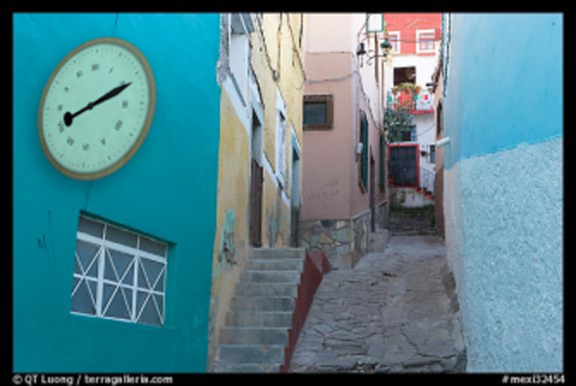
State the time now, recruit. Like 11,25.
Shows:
8,11
